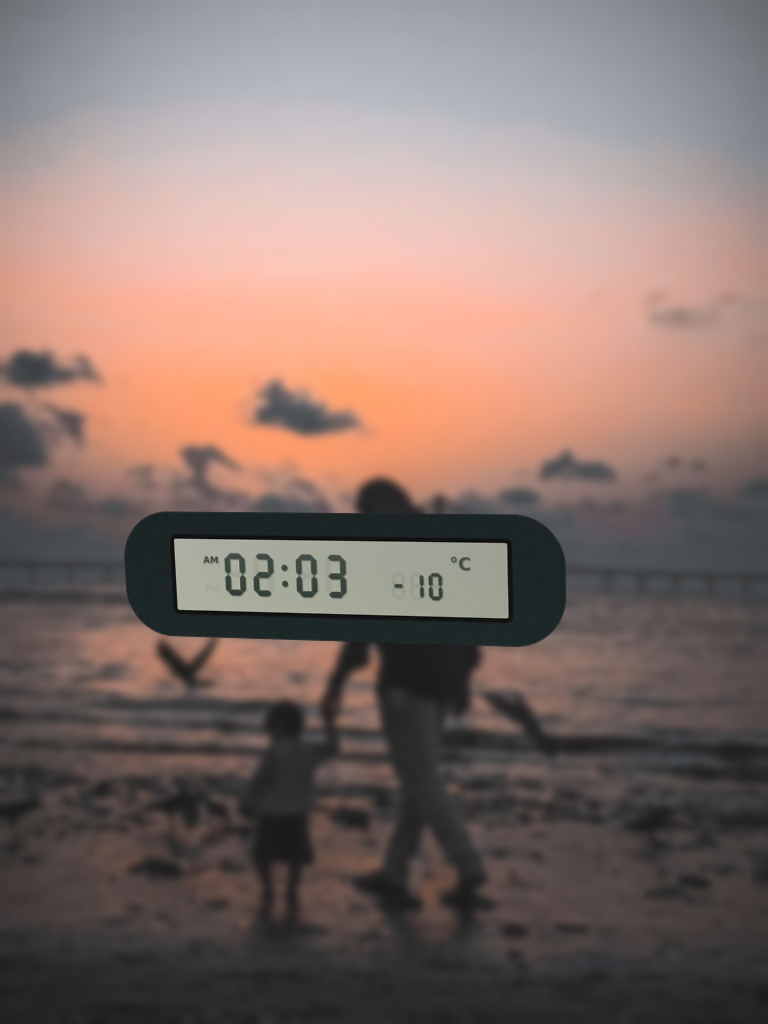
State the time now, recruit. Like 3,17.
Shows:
2,03
